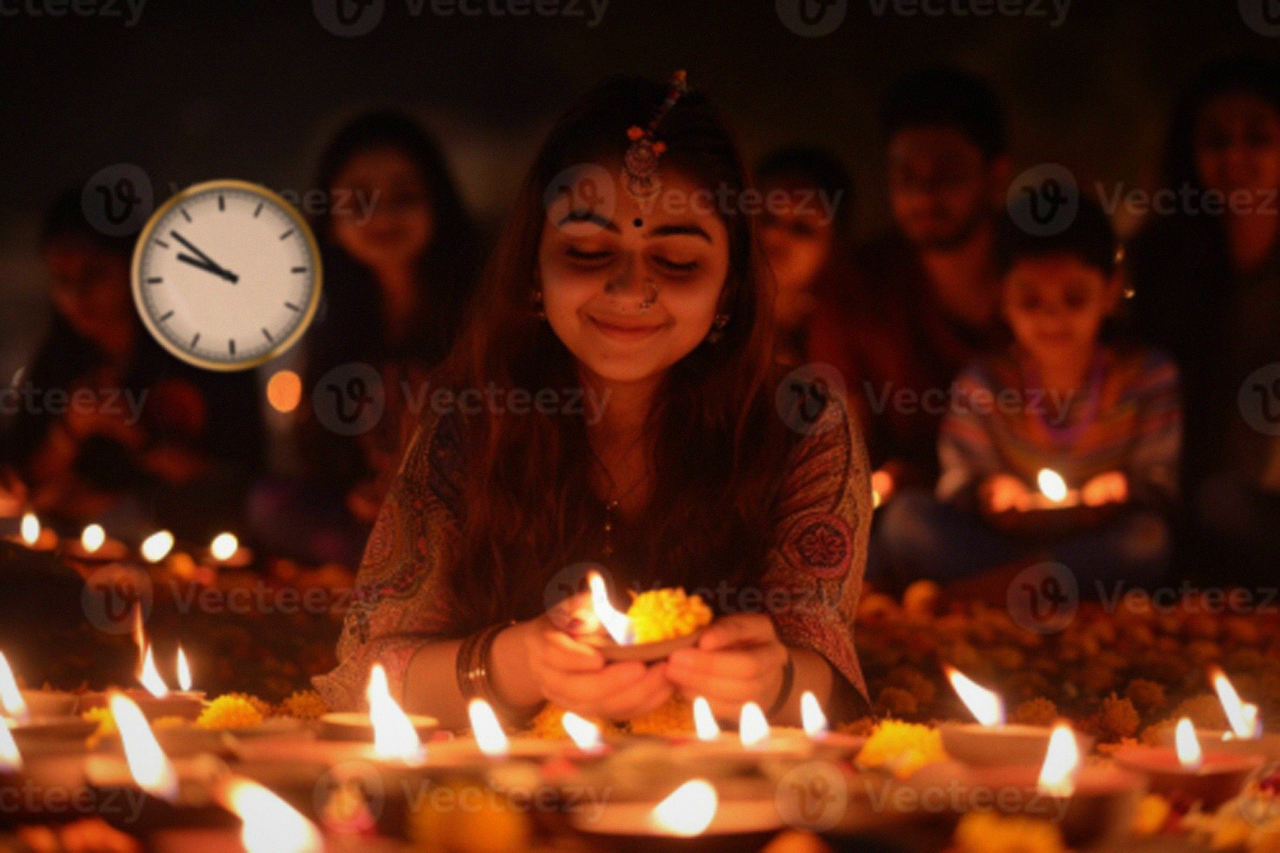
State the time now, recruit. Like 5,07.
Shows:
9,52
